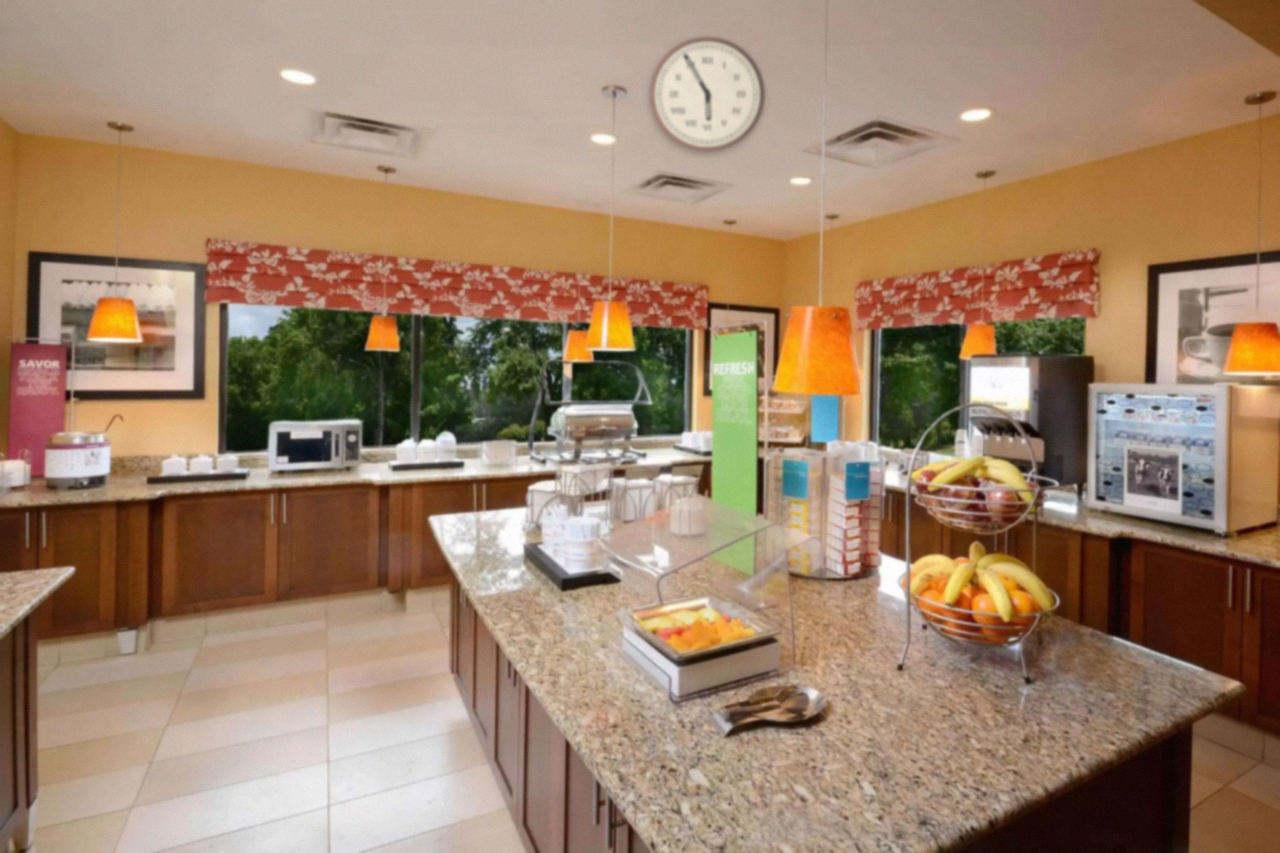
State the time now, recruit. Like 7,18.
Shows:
5,55
